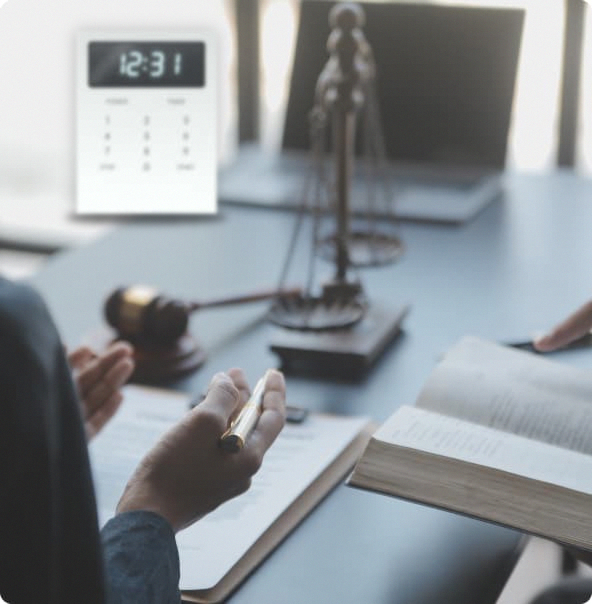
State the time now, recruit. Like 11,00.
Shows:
12,31
